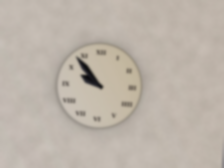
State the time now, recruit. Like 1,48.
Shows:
9,53
